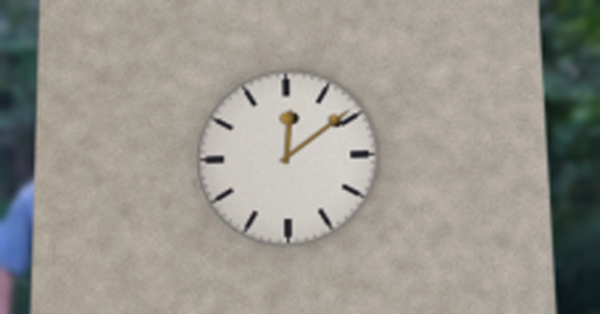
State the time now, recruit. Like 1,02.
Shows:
12,09
